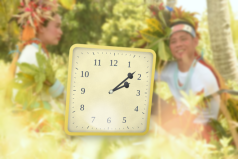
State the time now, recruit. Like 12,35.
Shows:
2,08
